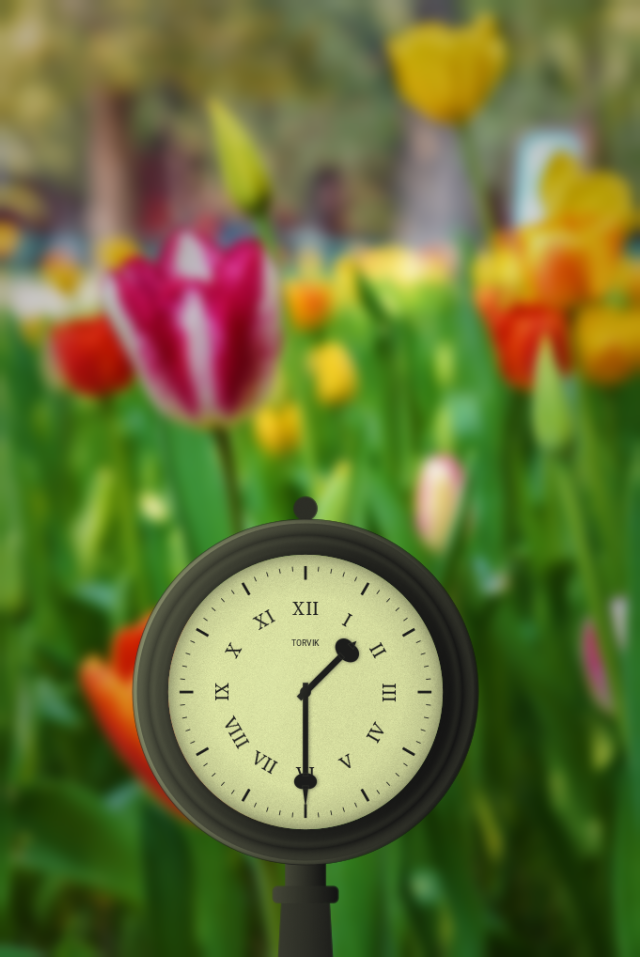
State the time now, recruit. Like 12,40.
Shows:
1,30
